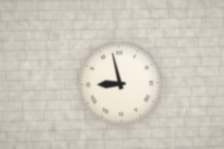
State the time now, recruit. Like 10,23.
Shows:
8,58
